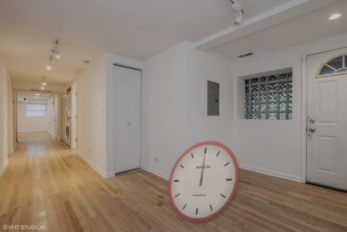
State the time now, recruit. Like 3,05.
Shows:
12,00
